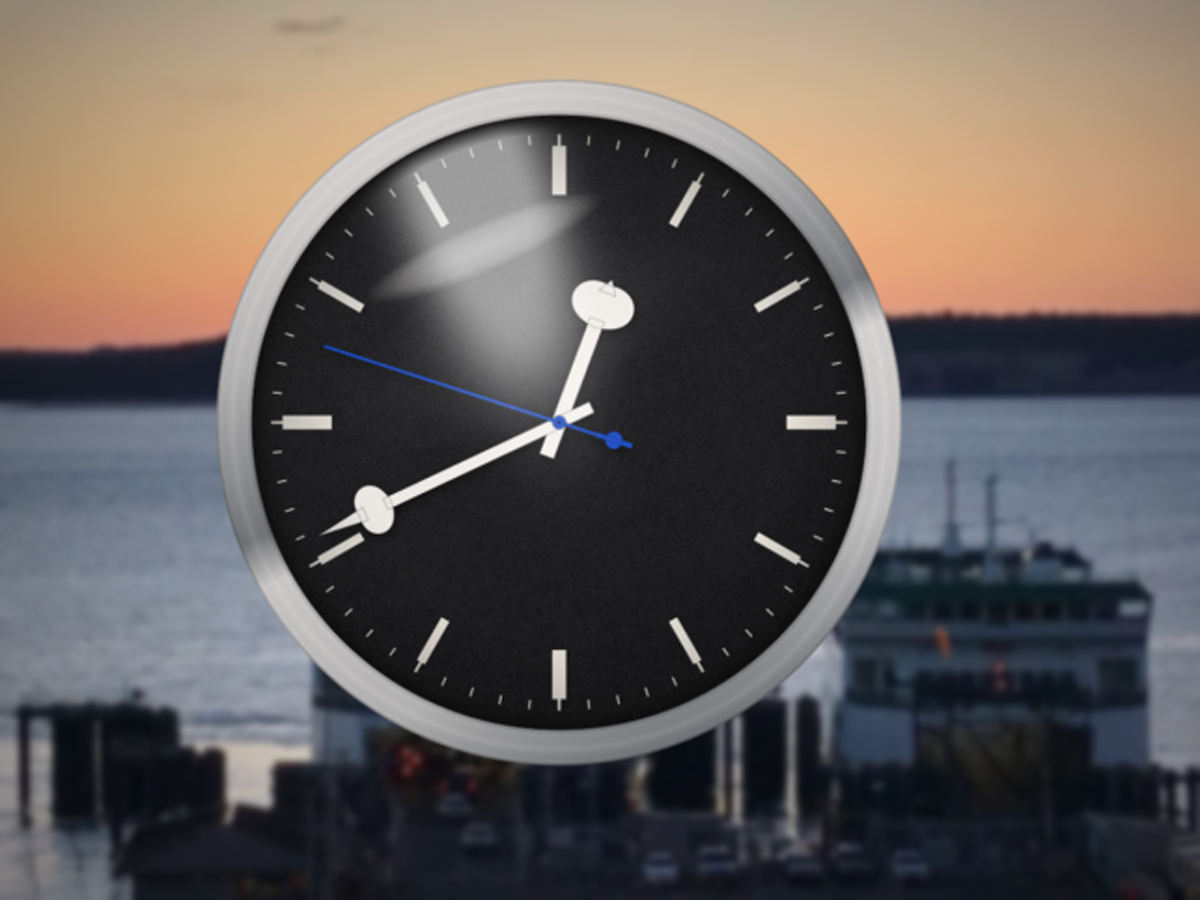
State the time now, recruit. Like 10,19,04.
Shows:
12,40,48
